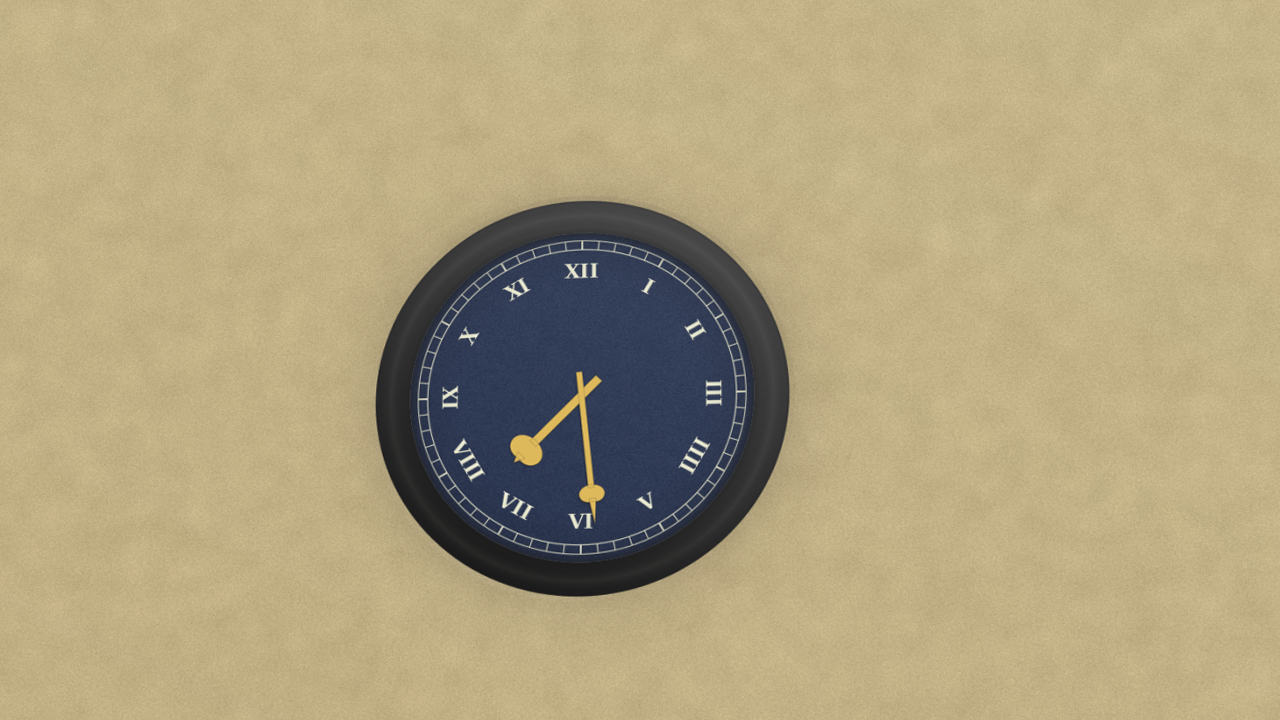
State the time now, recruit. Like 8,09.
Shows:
7,29
